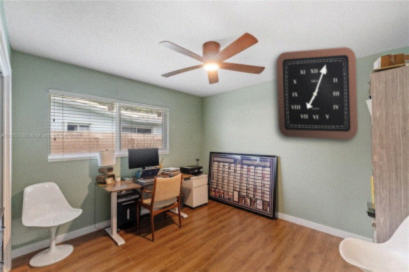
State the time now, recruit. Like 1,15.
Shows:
7,04
